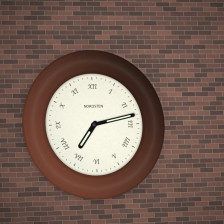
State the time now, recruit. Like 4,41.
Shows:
7,13
